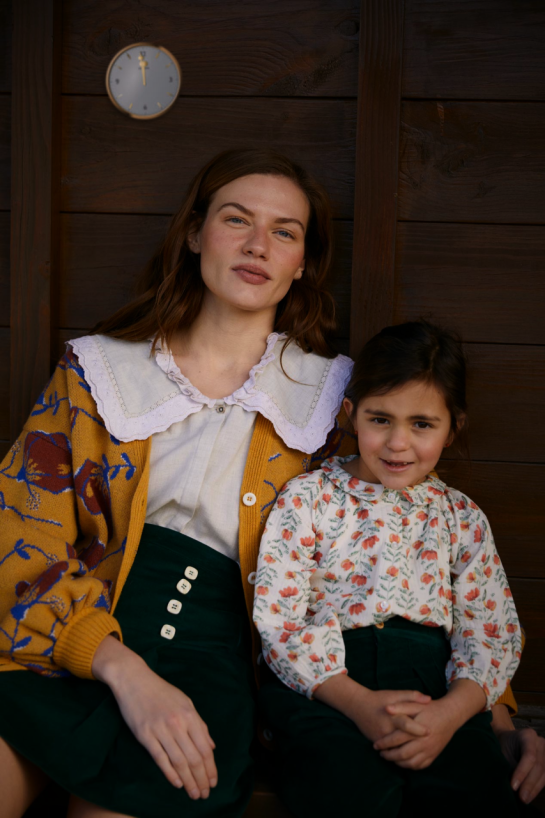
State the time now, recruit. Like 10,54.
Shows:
11,59
